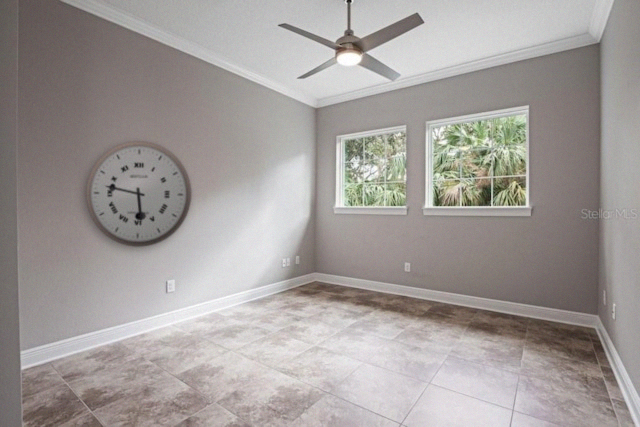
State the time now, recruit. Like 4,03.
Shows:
5,47
